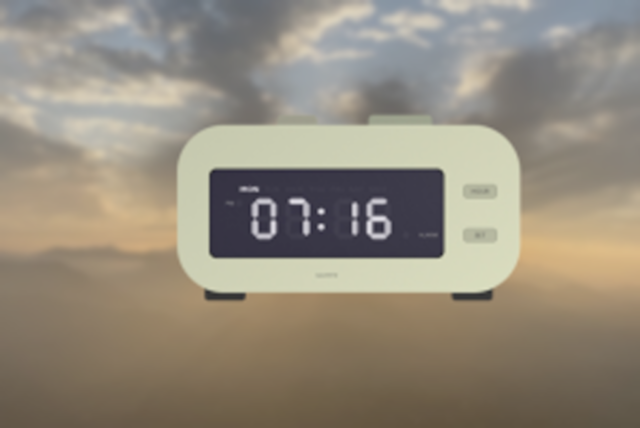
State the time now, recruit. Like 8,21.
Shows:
7,16
